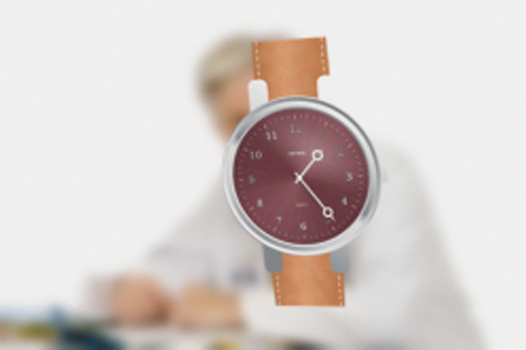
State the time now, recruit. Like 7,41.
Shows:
1,24
